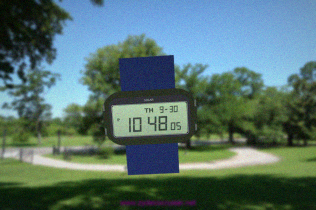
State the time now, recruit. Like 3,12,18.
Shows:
10,48,05
